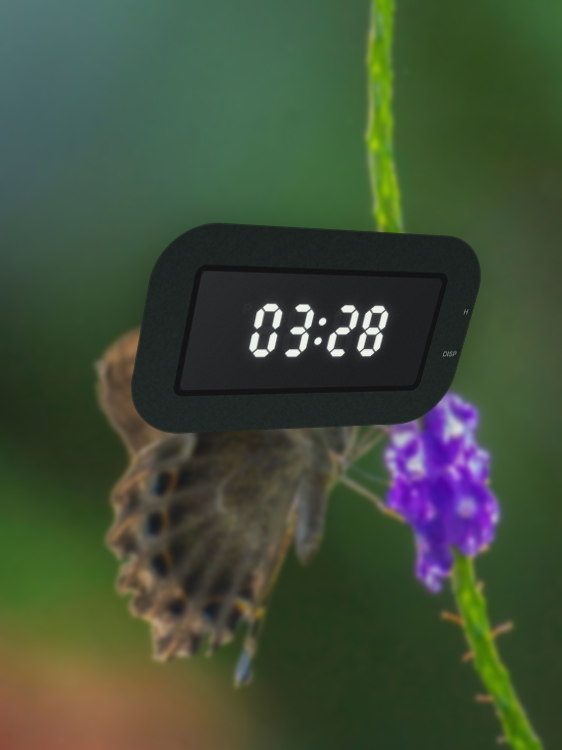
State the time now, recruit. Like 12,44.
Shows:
3,28
